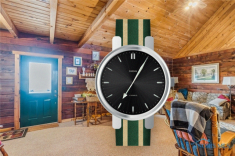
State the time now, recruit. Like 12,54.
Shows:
7,05
